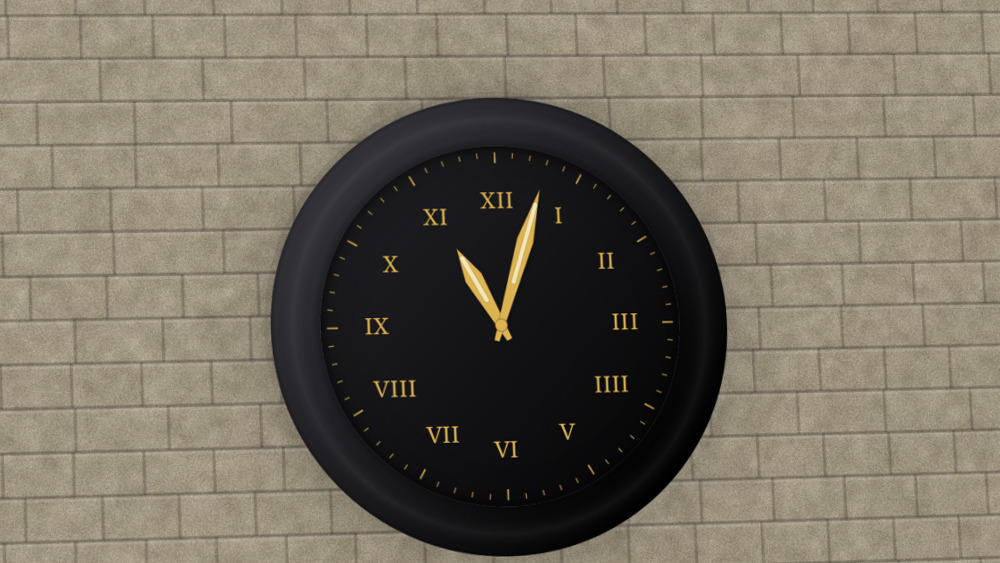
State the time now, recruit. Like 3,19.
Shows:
11,03
